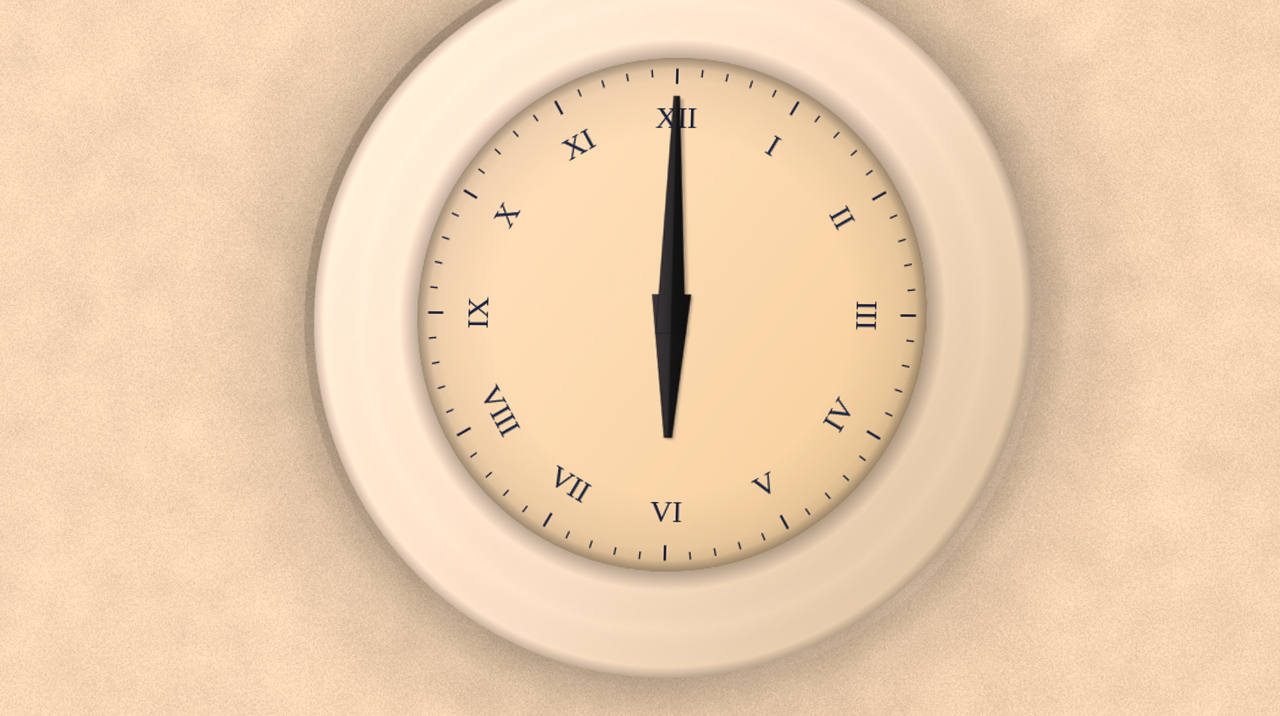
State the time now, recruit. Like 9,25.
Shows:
6,00
